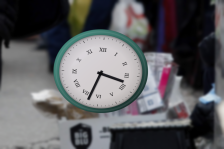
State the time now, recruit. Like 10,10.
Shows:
3,33
